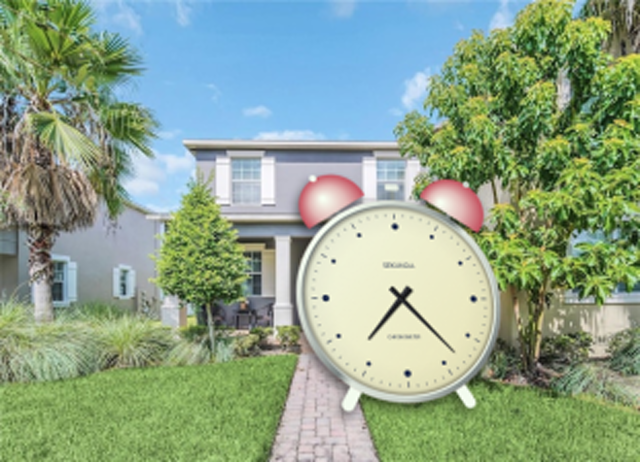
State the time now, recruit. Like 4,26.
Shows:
7,23
